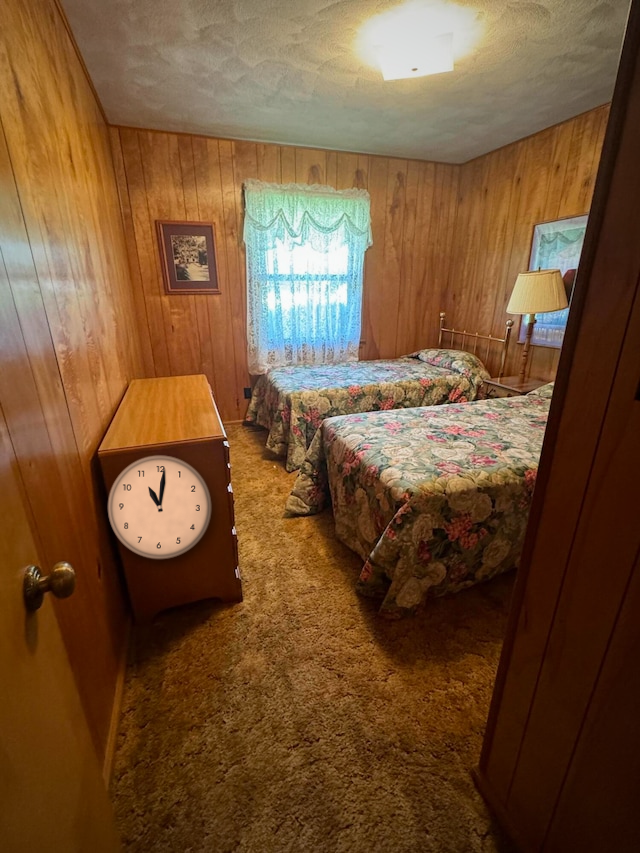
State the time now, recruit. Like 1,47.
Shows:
11,01
